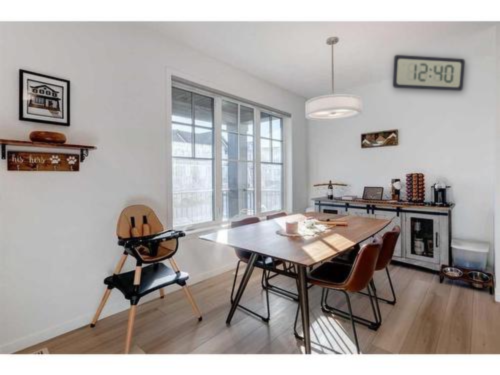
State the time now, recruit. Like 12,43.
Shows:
12,40
